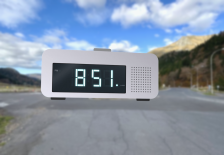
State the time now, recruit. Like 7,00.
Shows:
8,51
